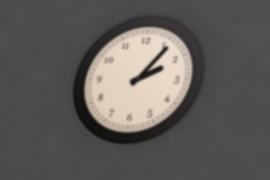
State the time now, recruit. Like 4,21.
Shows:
2,06
